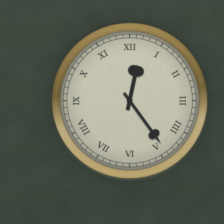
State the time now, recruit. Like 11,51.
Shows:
12,24
